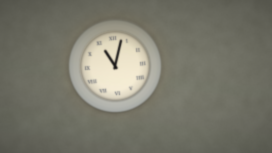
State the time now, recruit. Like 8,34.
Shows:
11,03
